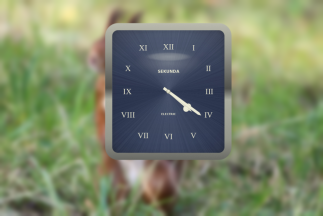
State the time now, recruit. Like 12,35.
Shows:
4,21
